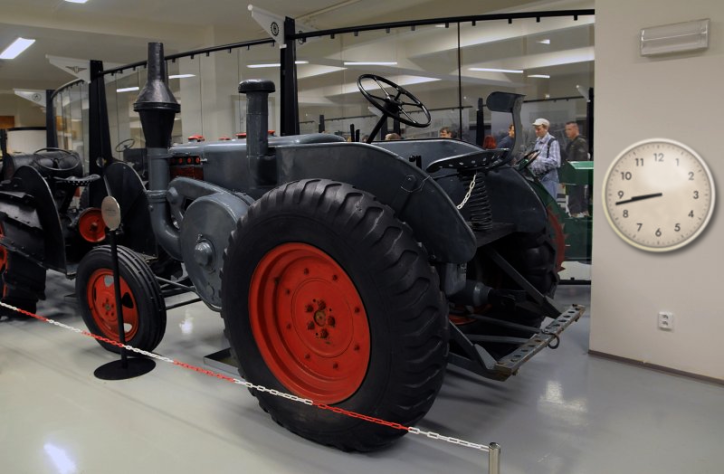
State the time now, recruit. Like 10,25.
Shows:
8,43
